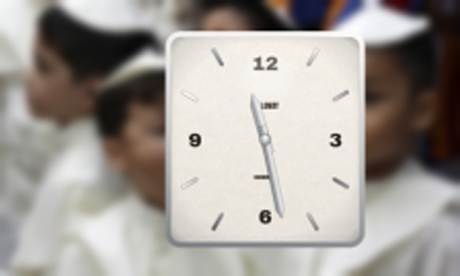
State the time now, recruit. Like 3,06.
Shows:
11,28
